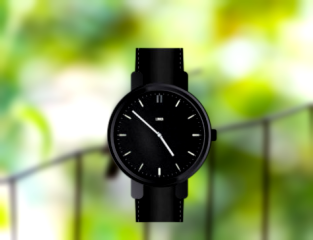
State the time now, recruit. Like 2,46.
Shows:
4,52
